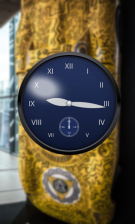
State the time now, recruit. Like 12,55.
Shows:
9,16
